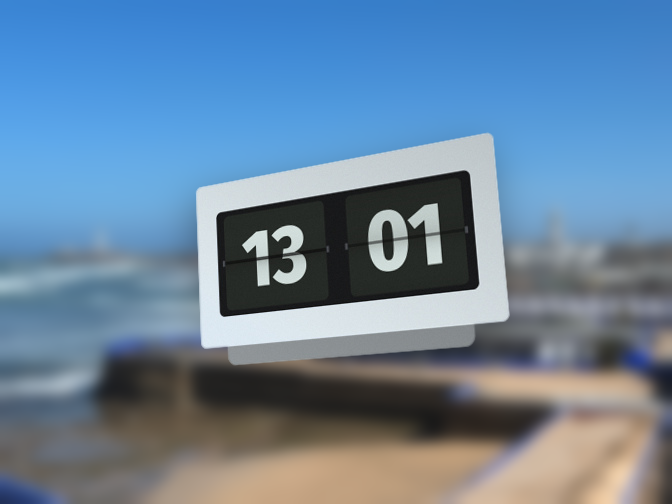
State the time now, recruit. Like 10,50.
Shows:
13,01
